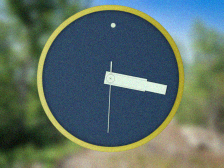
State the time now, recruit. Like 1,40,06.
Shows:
3,16,30
